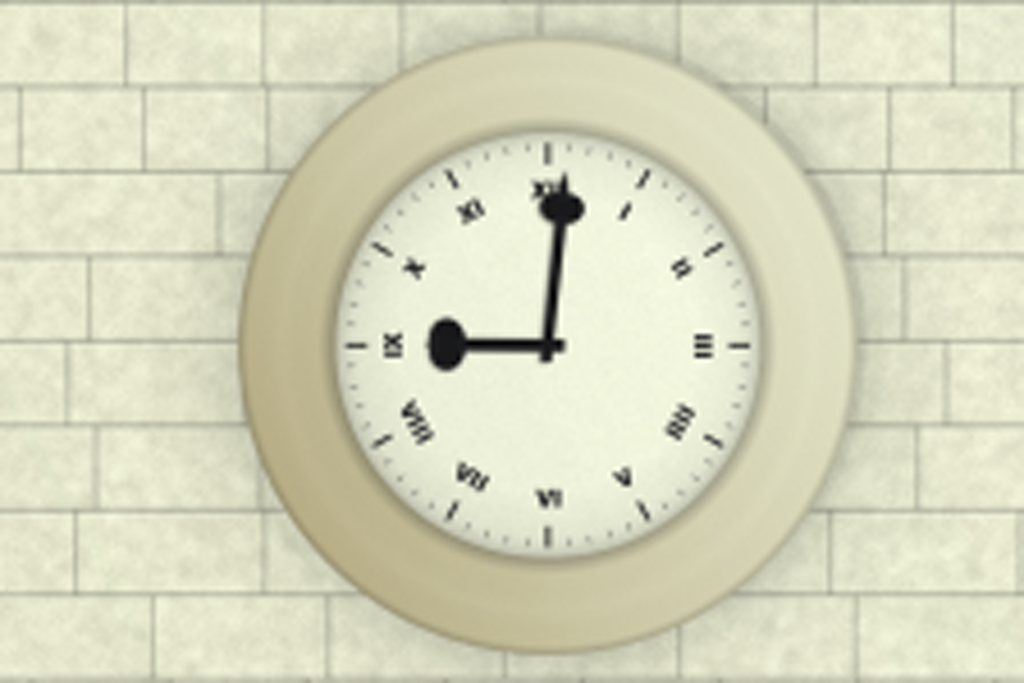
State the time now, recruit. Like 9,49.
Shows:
9,01
